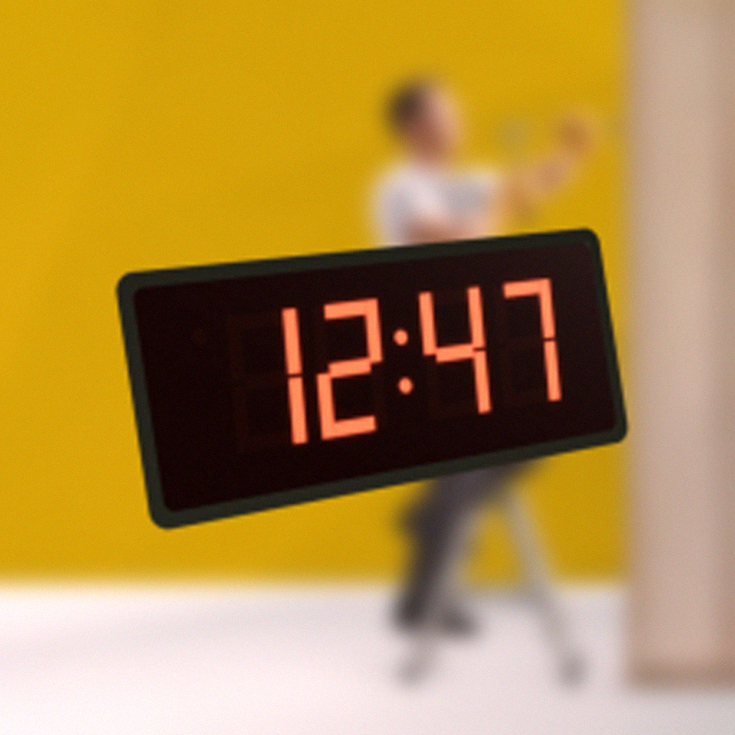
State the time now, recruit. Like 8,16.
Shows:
12,47
